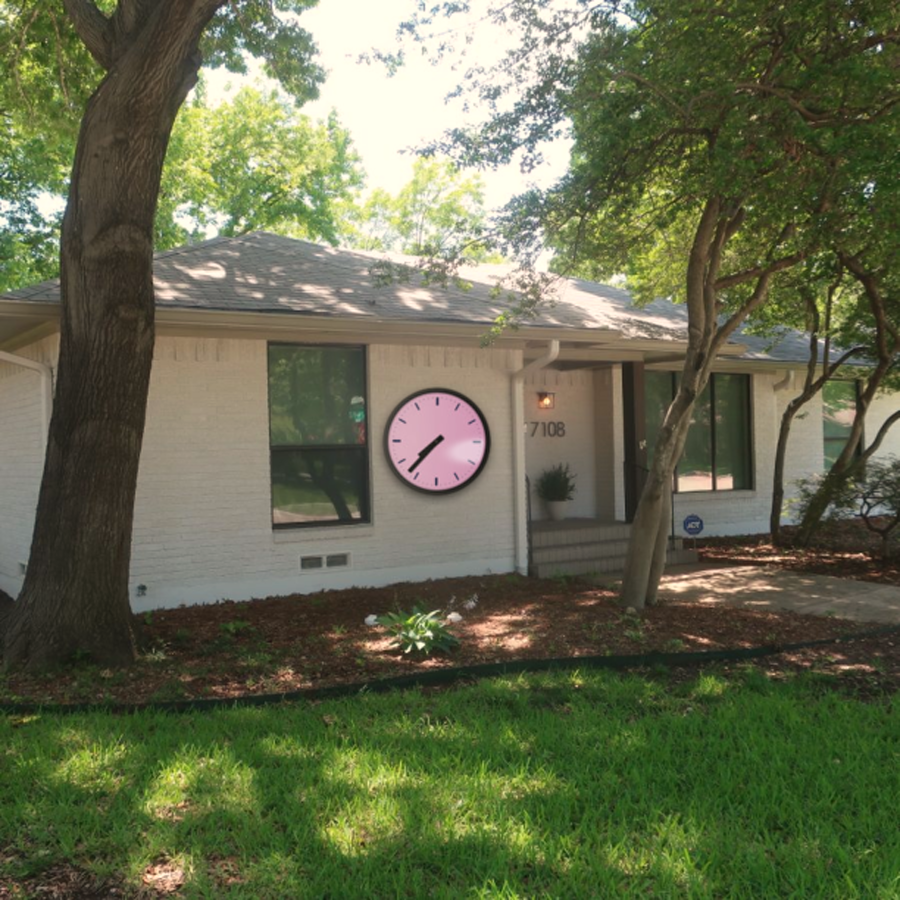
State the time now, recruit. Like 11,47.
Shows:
7,37
